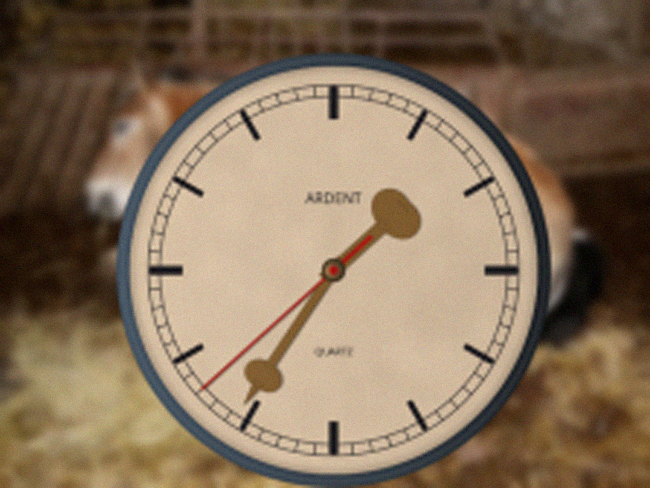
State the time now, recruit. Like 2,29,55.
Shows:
1,35,38
